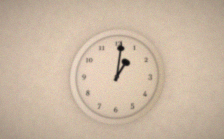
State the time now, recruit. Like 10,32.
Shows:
1,01
